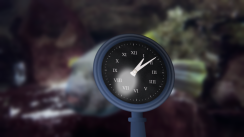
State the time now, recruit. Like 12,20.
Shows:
1,09
